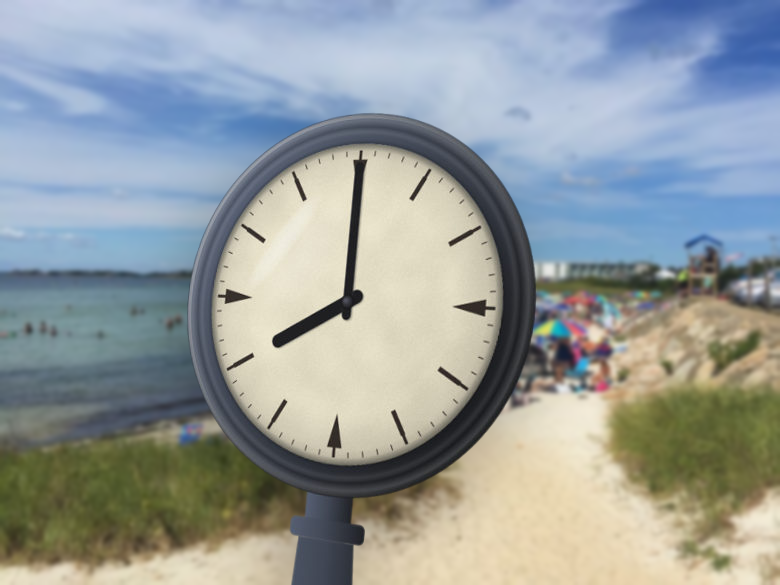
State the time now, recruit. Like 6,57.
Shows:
8,00
